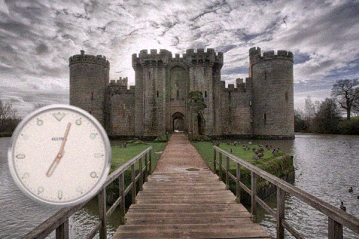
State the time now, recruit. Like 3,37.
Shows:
7,03
